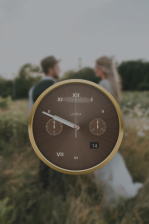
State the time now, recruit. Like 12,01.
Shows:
9,49
